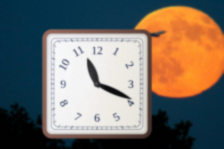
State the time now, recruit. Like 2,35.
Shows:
11,19
